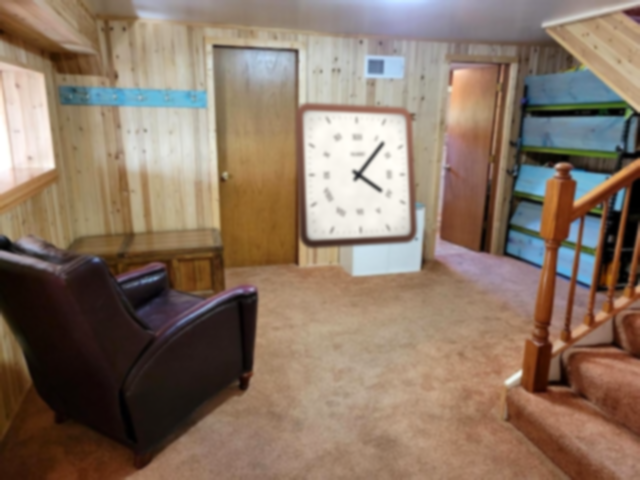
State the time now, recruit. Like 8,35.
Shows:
4,07
